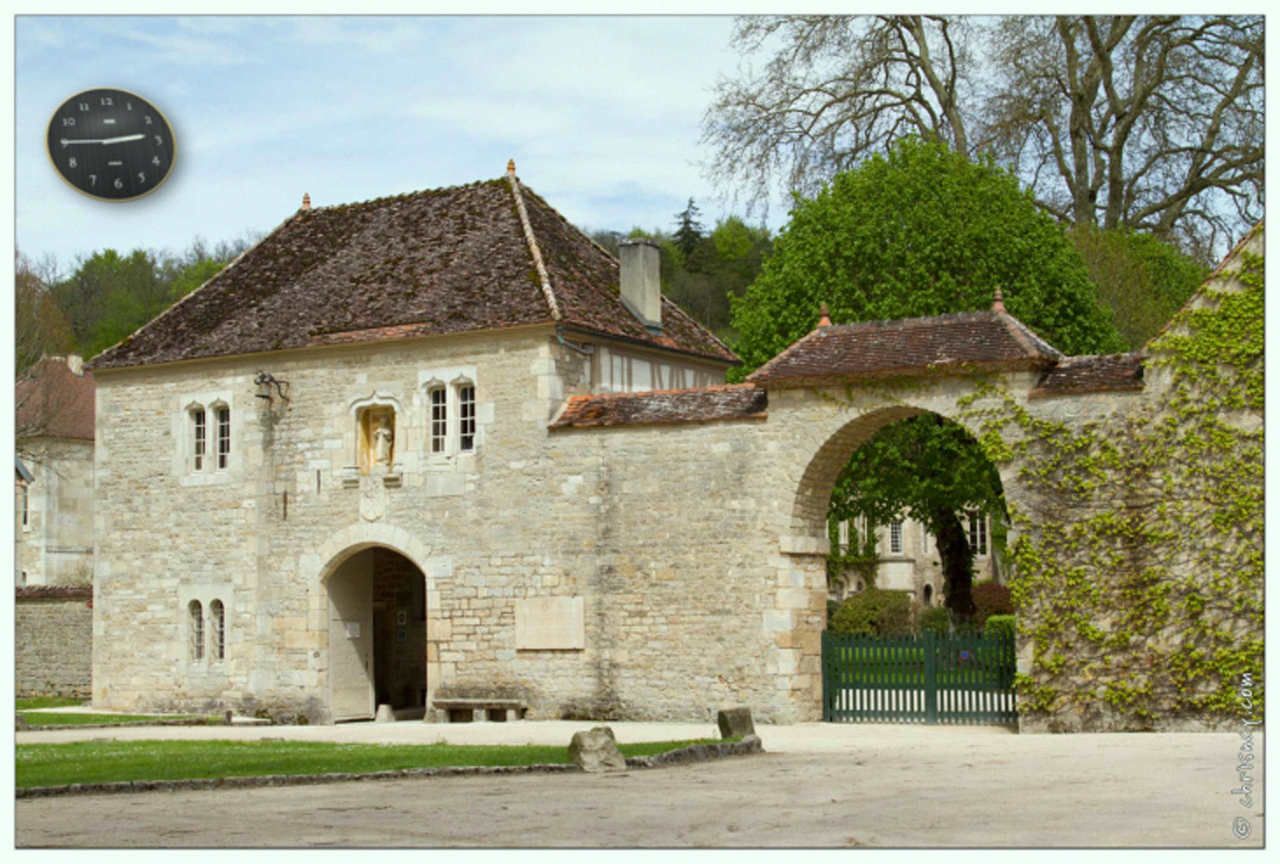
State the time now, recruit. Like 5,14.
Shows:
2,45
